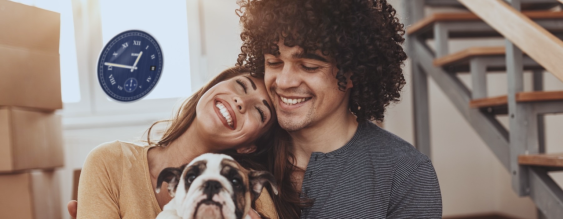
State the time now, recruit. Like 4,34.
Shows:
12,46
